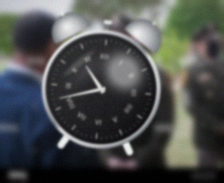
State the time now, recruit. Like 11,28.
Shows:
10,42
